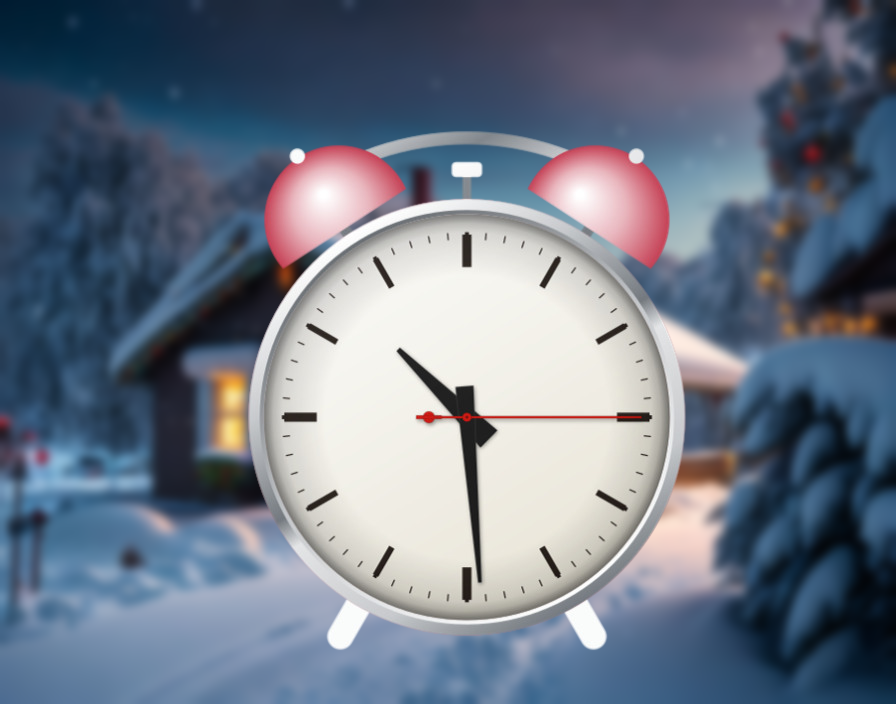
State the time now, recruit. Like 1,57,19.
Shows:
10,29,15
